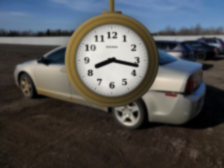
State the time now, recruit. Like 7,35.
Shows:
8,17
